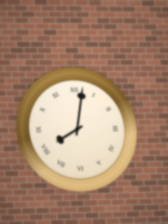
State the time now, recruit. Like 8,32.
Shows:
8,02
